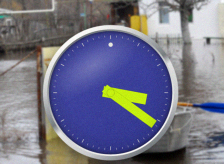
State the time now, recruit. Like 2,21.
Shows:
3,21
